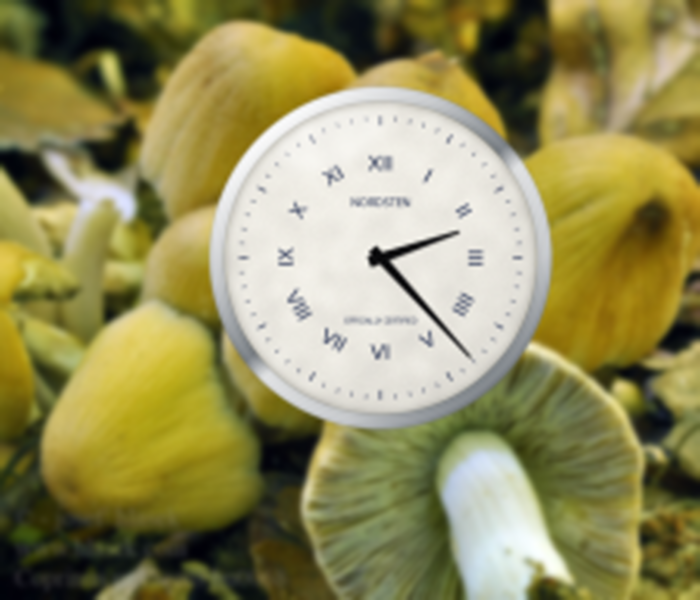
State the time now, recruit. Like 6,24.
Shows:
2,23
